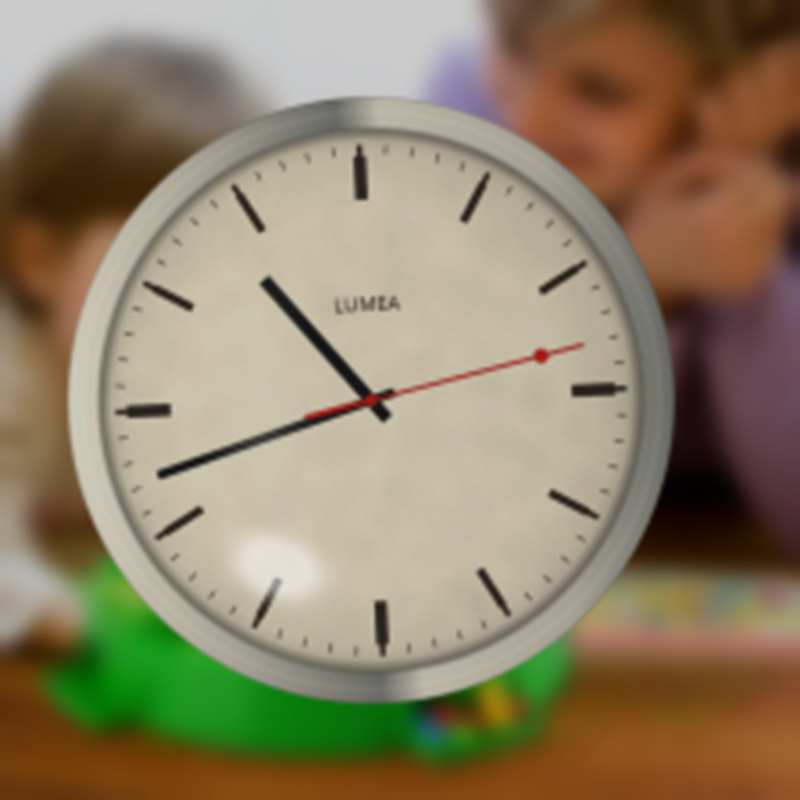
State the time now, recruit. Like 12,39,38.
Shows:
10,42,13
